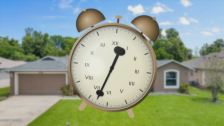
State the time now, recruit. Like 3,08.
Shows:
12,33
